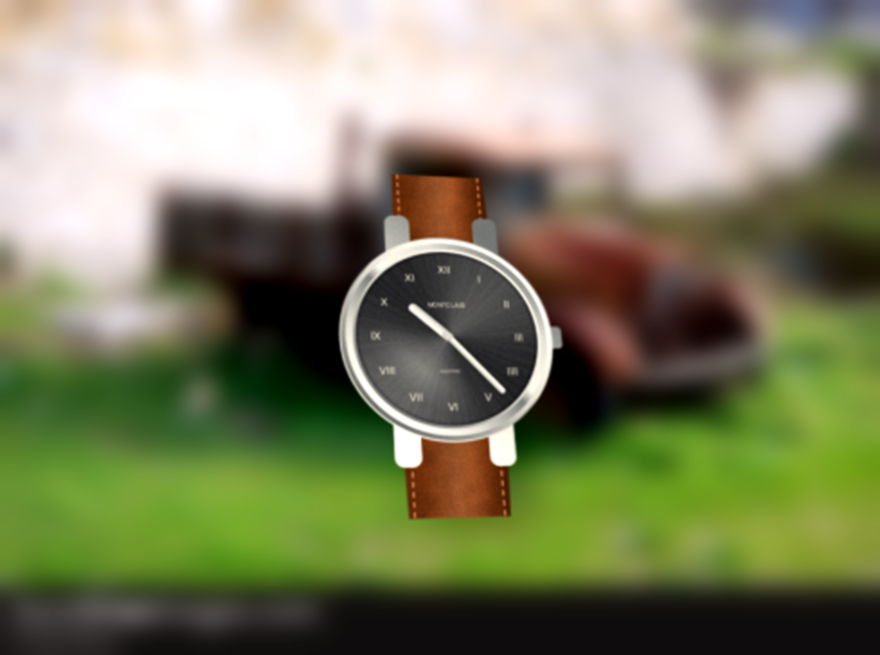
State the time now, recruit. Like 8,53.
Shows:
10,23
